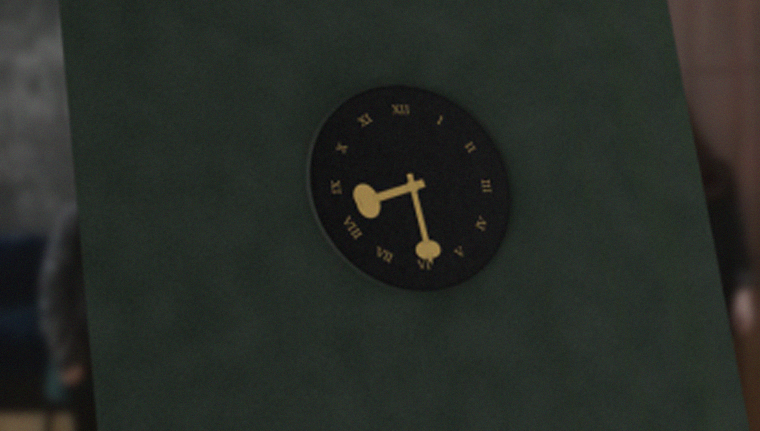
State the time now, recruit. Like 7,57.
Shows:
8,29
